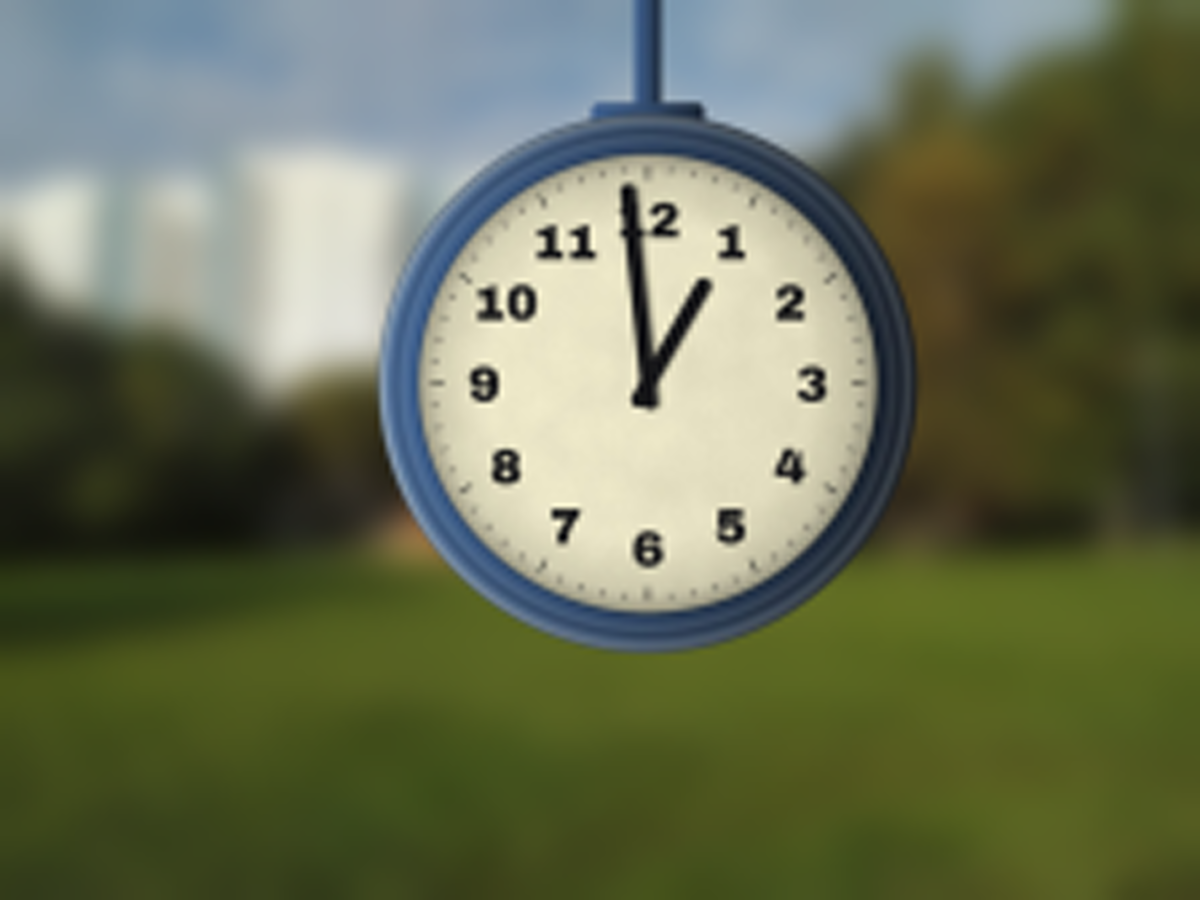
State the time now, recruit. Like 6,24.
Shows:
12,59
